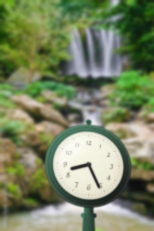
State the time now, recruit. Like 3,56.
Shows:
8,26
